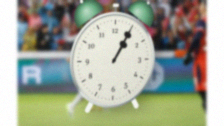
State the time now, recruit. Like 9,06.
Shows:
1,05
